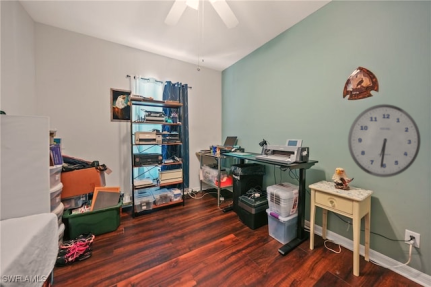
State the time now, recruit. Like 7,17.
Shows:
6,31
